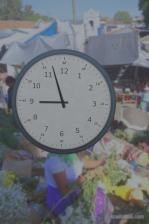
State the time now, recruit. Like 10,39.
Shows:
8,57
